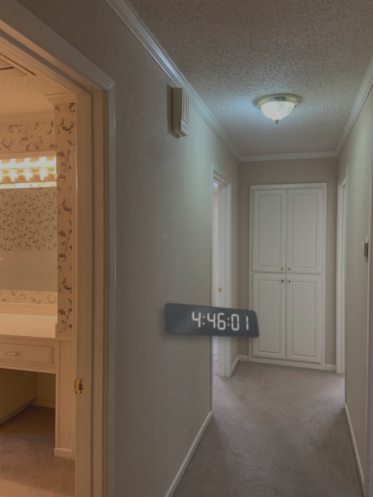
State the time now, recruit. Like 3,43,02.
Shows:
4,46,01
